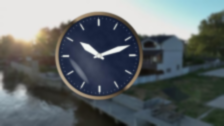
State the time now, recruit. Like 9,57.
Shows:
10,12
